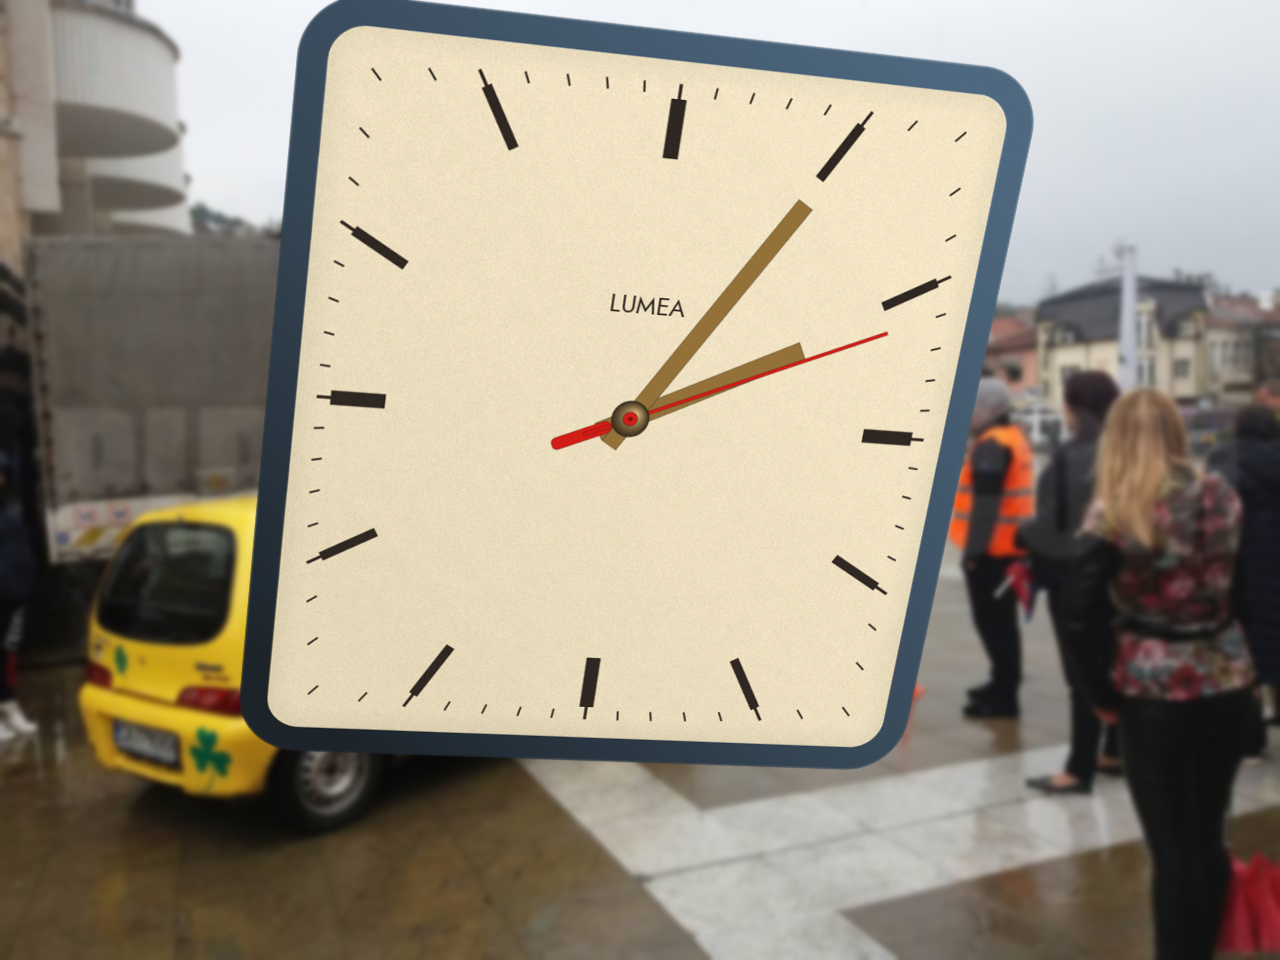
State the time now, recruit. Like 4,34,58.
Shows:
2,05,11
